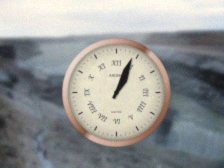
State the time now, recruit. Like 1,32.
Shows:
1,04
